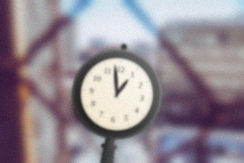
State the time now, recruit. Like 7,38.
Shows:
12,58
